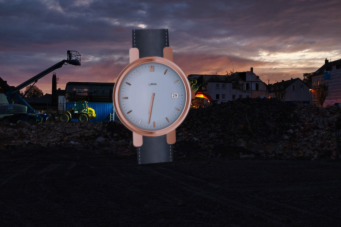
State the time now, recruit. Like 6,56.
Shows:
6,32
